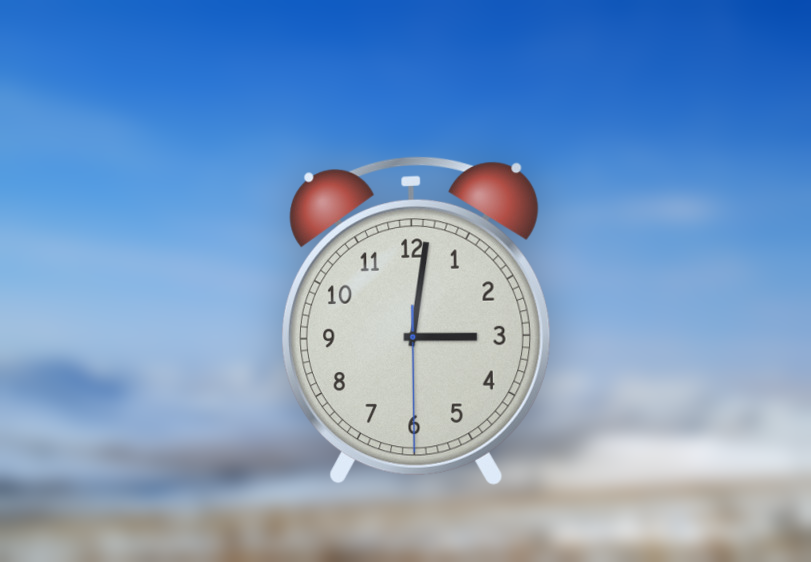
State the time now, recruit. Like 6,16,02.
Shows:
3,01,30
